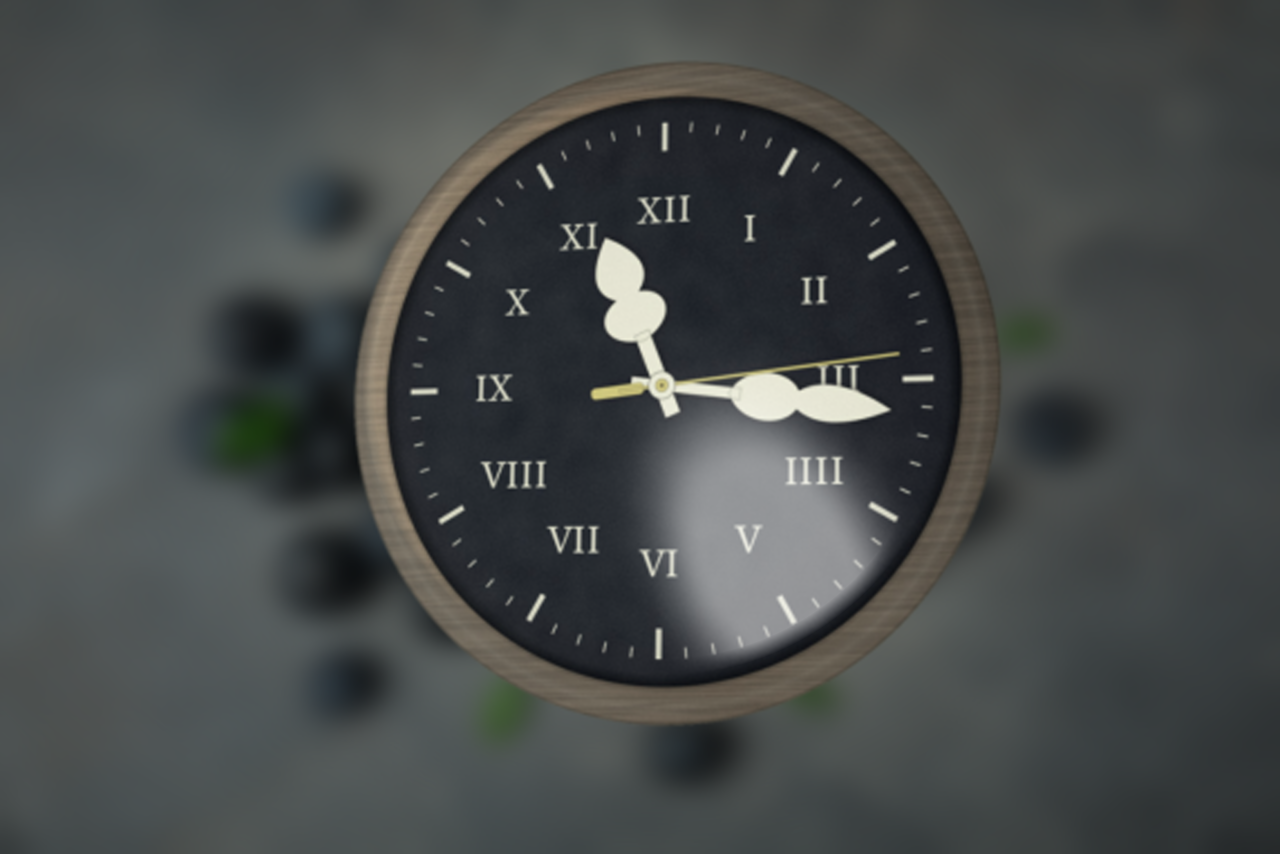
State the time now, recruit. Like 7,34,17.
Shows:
11,16,14
